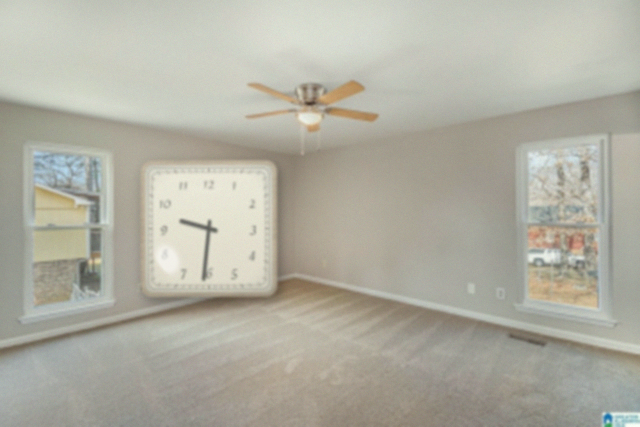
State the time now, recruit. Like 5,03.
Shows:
9,31
